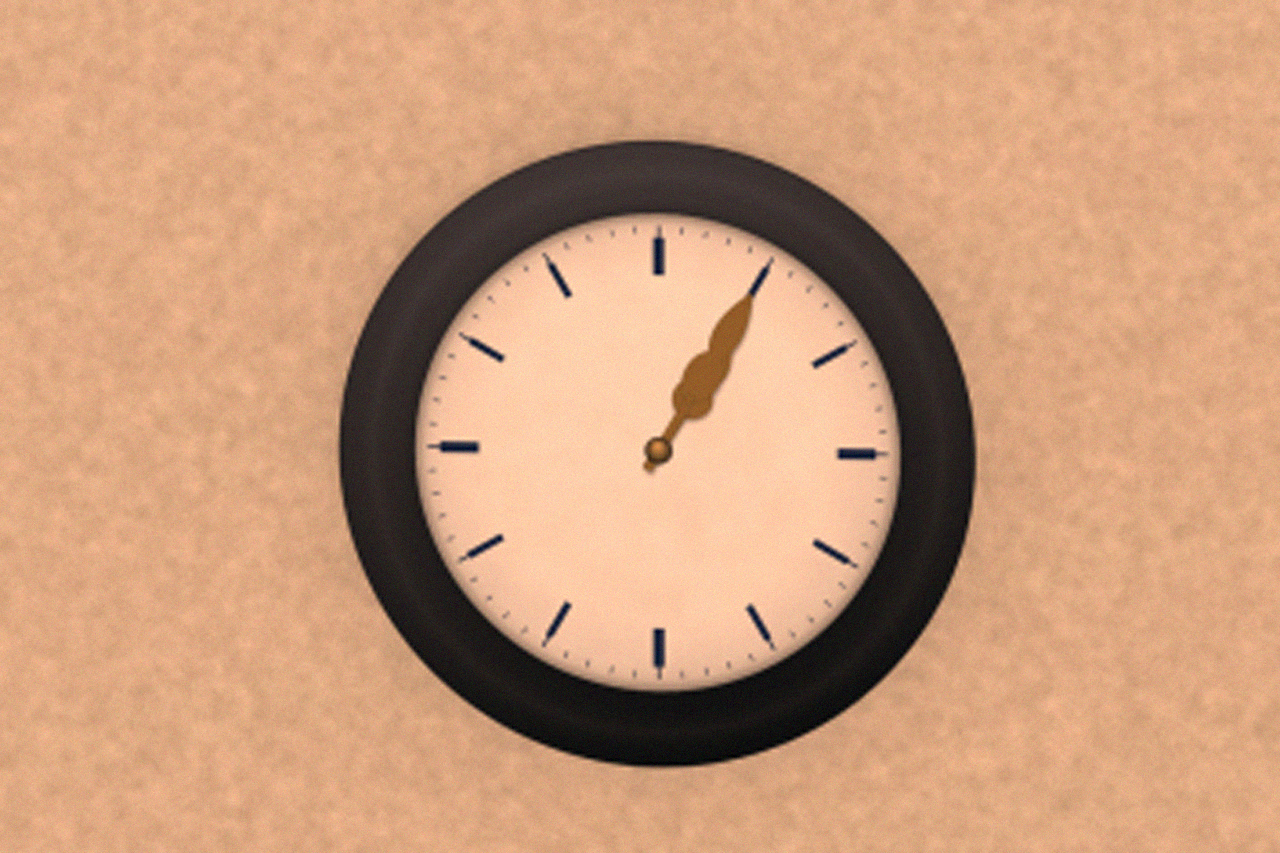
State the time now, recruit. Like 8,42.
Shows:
1,05
